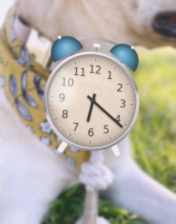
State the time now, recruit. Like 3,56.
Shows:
6,21
